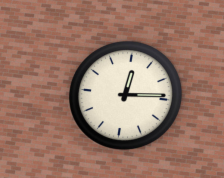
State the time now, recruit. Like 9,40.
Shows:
12,14
